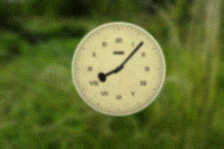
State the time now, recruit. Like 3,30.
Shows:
8,07
